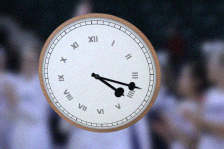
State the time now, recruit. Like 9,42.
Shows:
4,18
